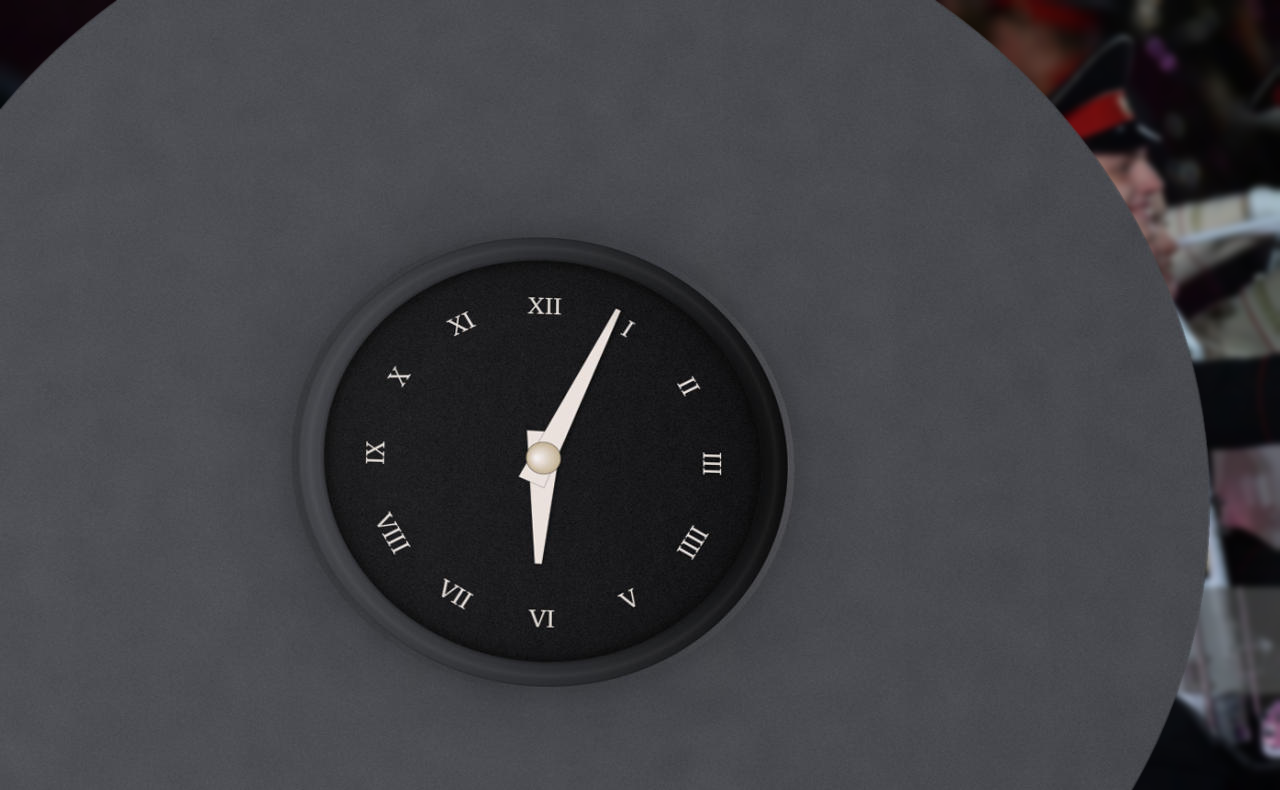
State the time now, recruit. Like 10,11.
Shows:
6,04
